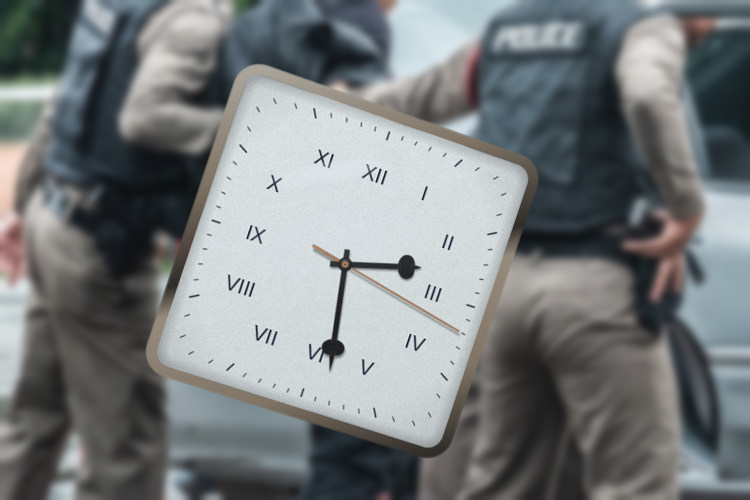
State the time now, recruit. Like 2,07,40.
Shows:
2,28,17
